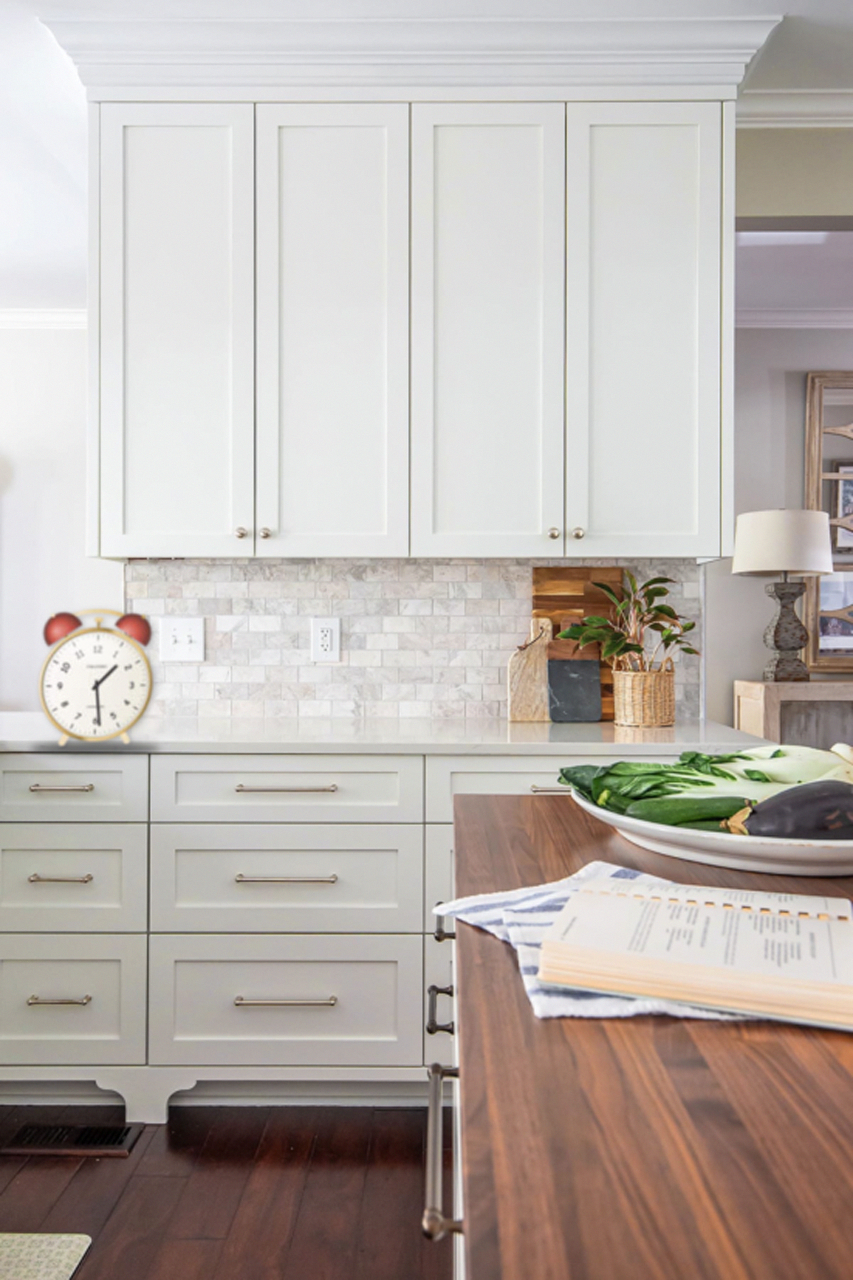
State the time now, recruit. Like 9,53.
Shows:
1,29
